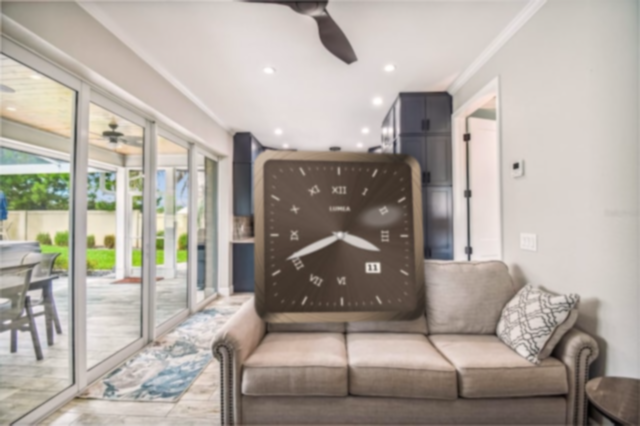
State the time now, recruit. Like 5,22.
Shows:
3,41
